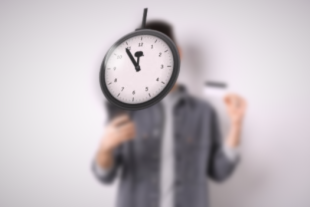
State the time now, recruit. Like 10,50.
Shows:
11,54
